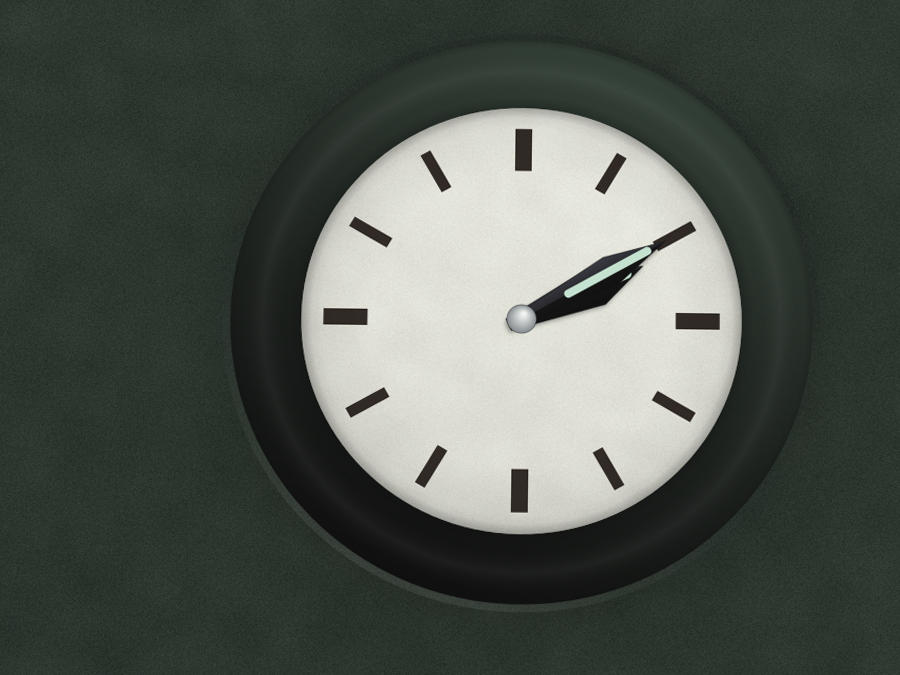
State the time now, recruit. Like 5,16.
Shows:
2,10
